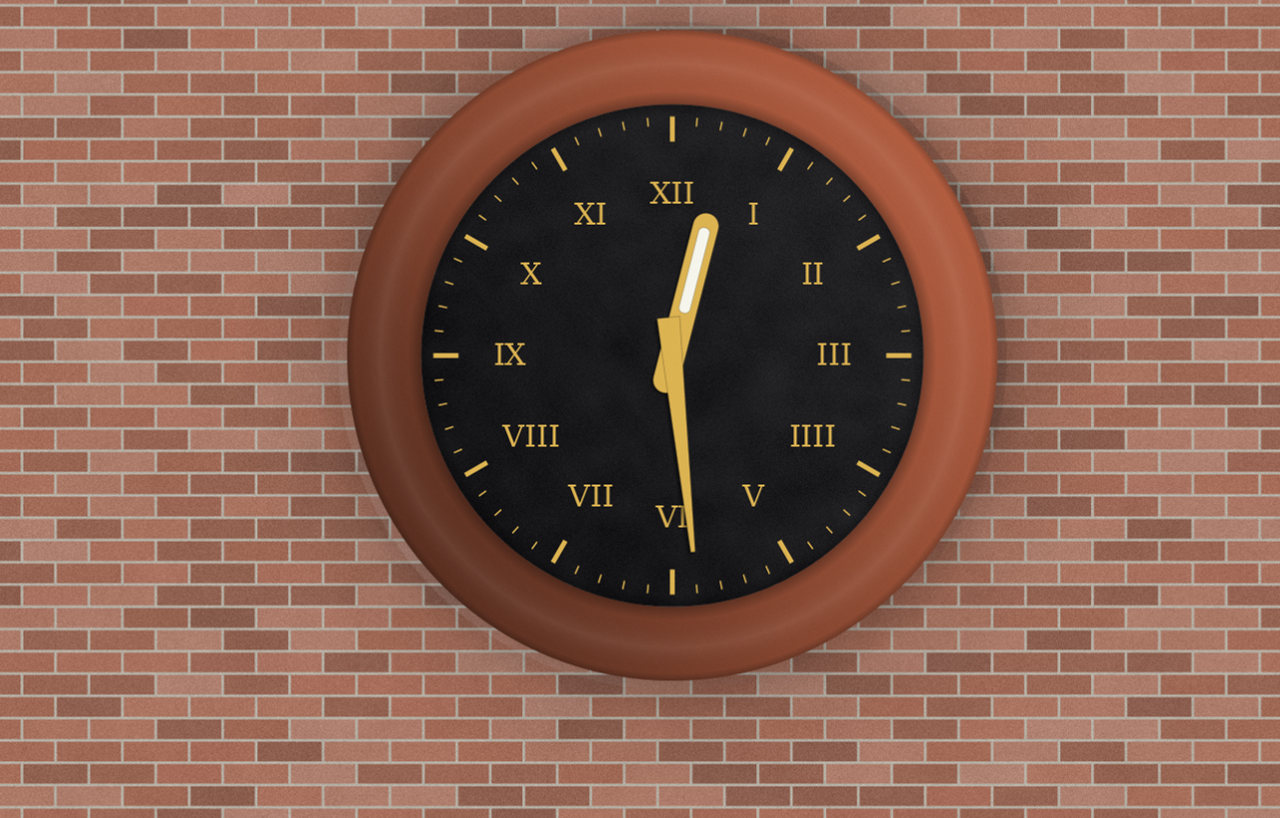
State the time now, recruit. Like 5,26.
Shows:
12,29
